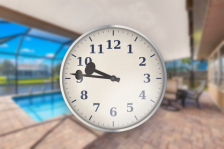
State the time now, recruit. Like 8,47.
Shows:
9,46
